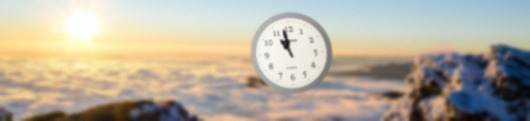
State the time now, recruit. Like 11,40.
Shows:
10,58
